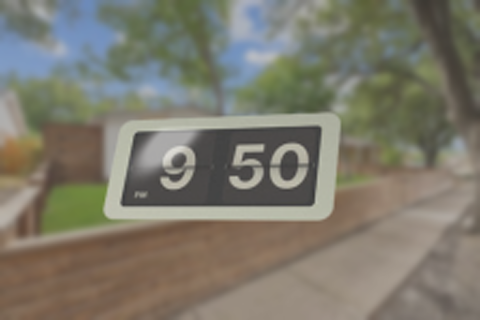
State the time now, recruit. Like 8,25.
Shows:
9,50
